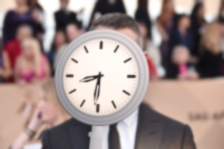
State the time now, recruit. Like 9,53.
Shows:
8,31
